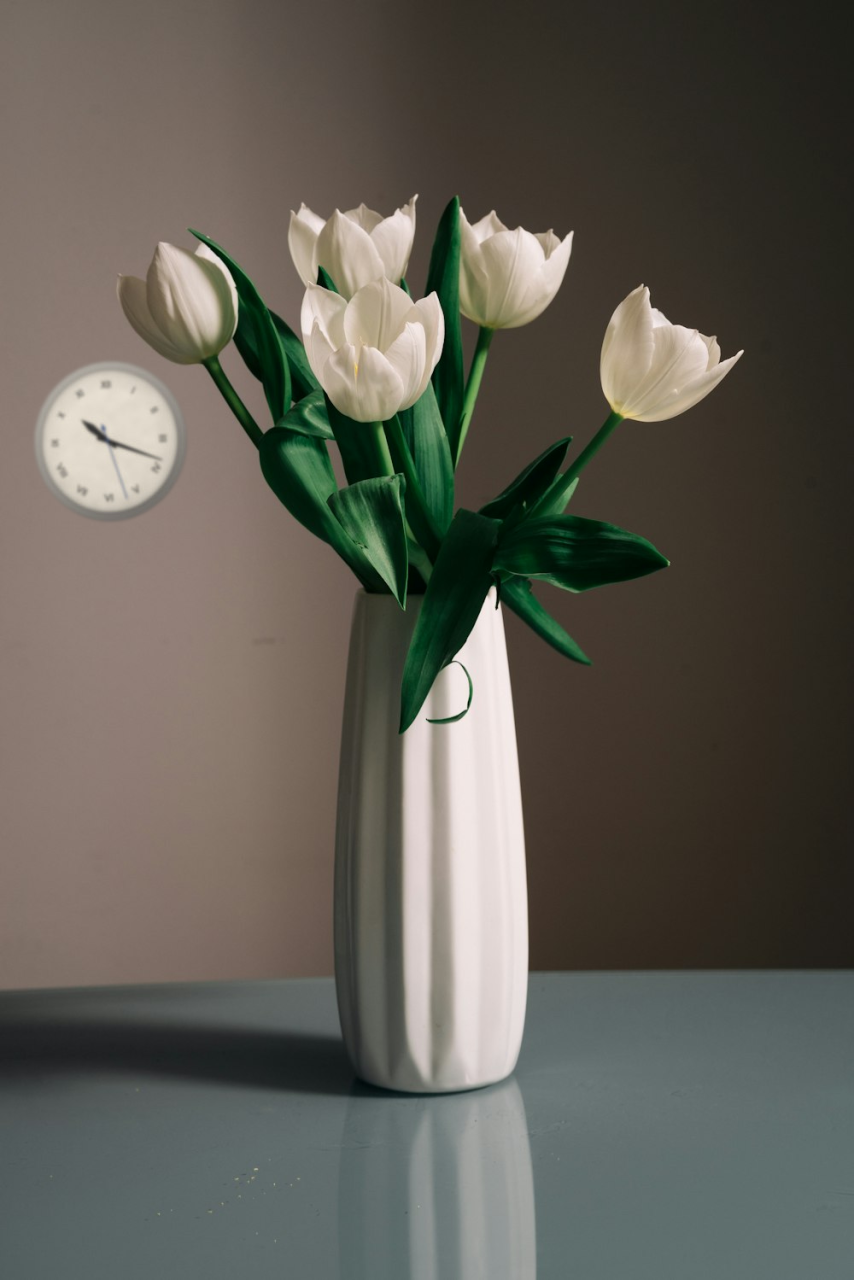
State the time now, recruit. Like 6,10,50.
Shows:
10,18,27
